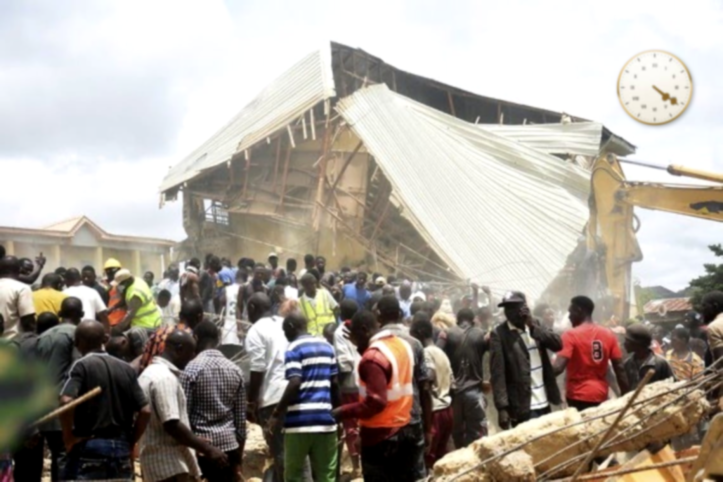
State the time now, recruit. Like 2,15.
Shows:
4,21
